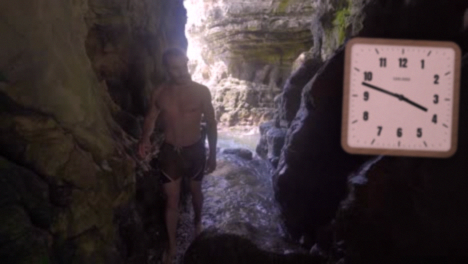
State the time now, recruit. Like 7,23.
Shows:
3,48
